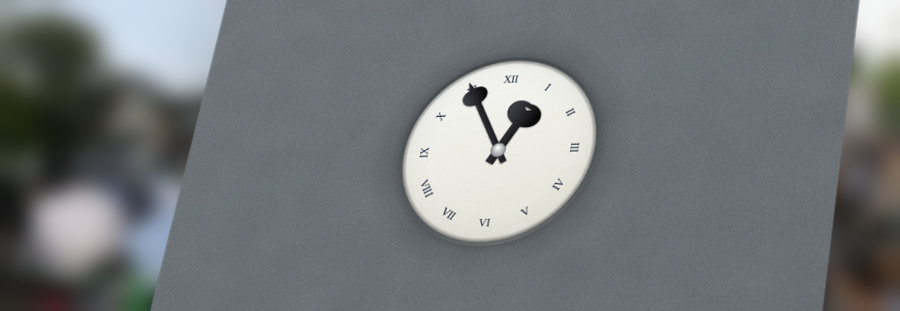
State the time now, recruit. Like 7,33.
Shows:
12,55
